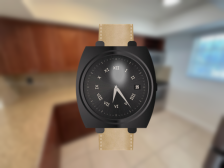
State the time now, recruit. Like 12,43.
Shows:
6,24
